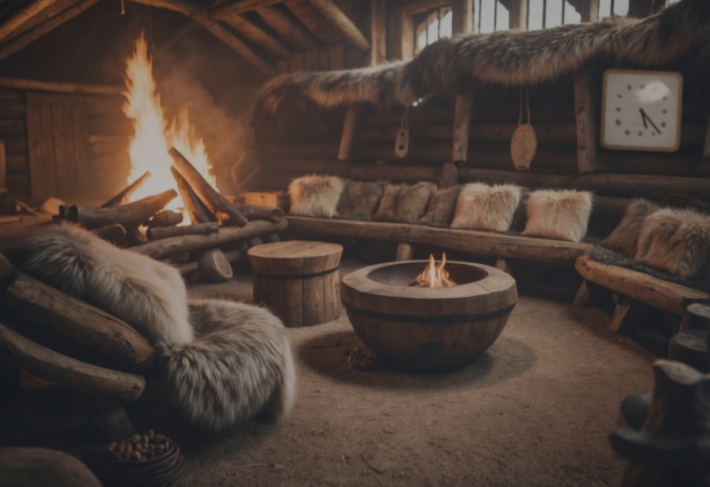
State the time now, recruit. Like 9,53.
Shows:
5,23
